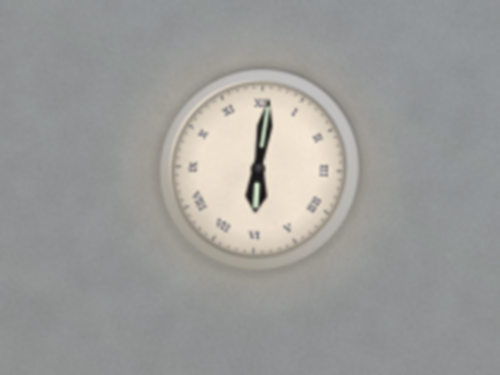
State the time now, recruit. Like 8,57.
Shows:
6,01
